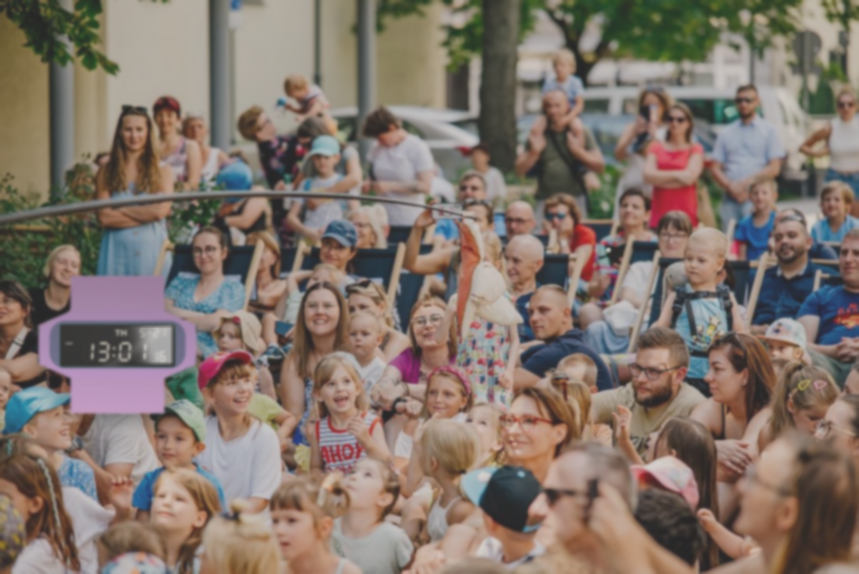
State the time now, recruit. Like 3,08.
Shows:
13,01
